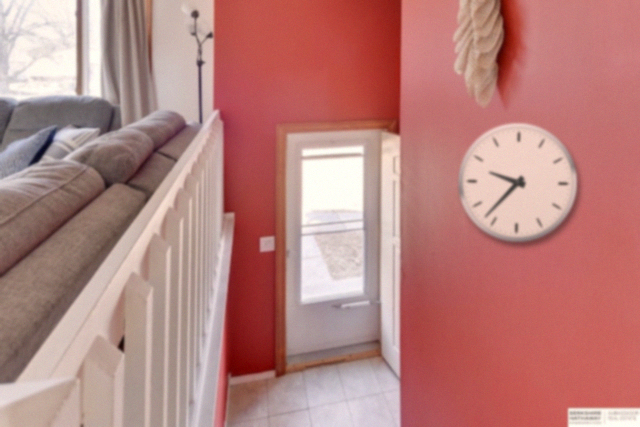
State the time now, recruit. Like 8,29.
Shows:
9,37
